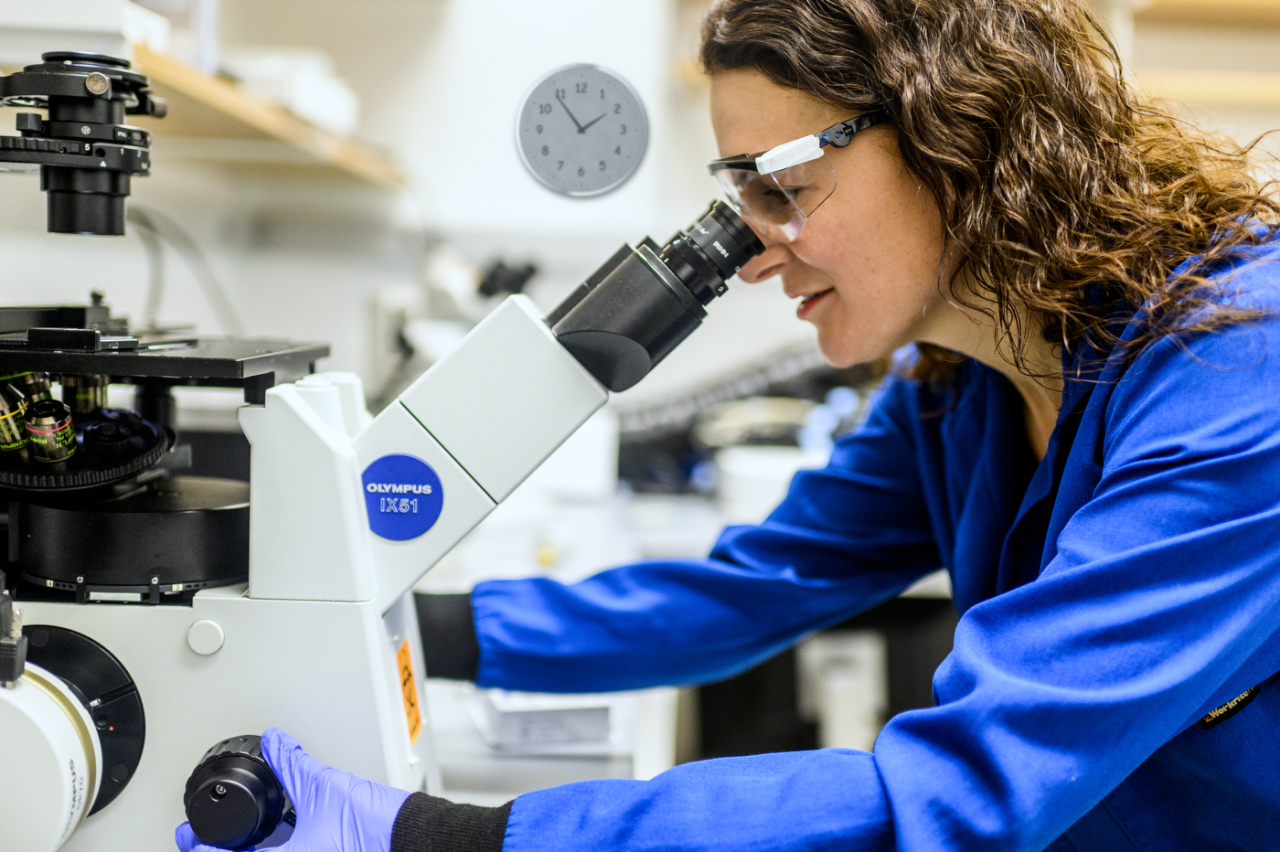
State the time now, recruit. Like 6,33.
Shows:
1,54
